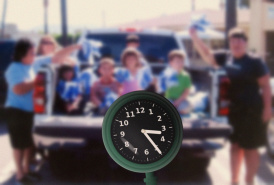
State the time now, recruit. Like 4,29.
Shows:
3,25
